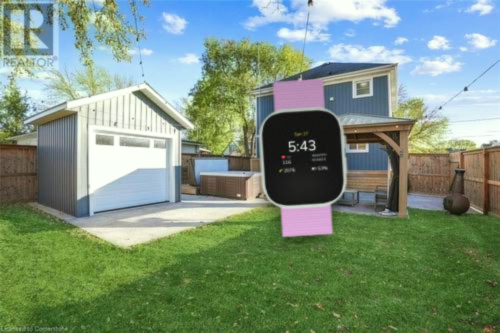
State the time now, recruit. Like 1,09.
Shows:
5,43
